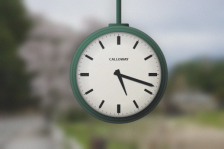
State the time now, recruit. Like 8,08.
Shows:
5,18
